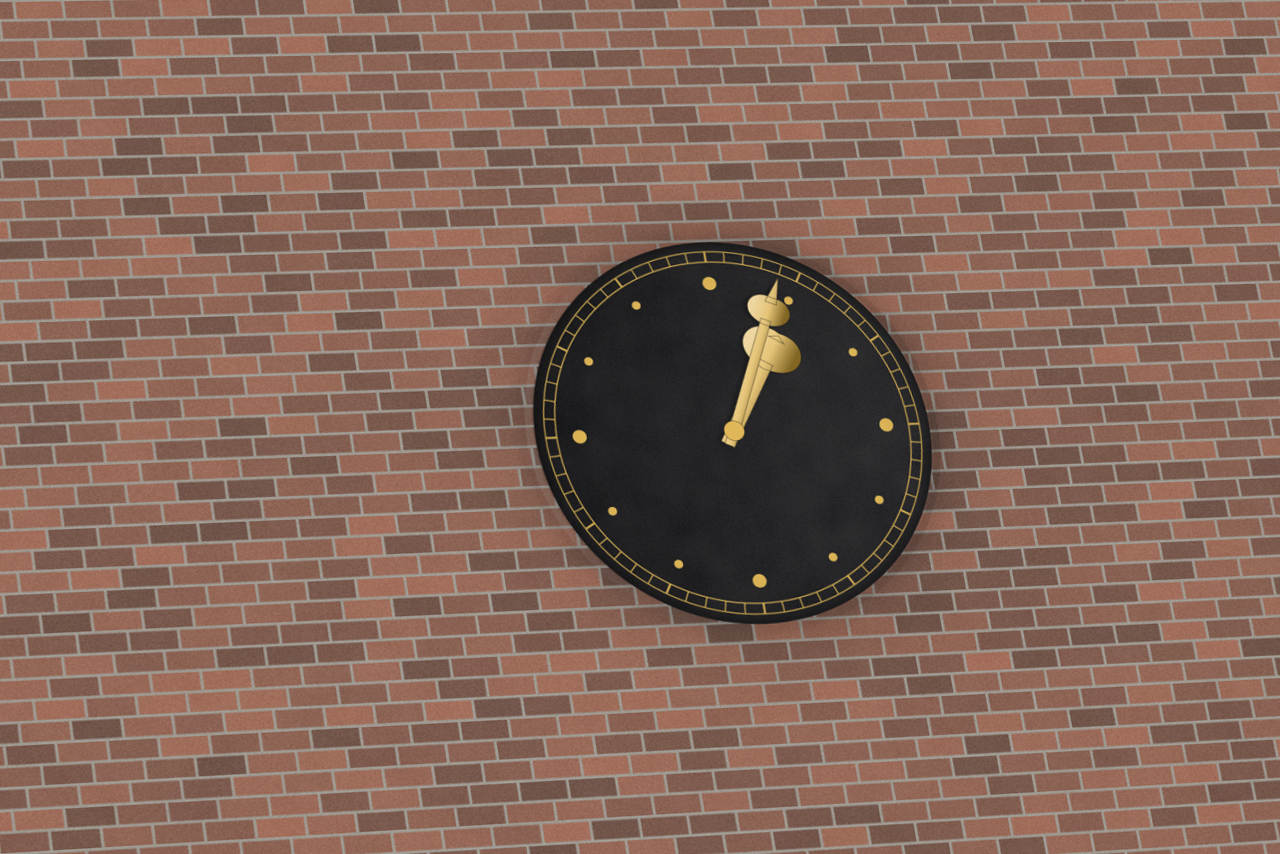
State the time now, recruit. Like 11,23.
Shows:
1,04
